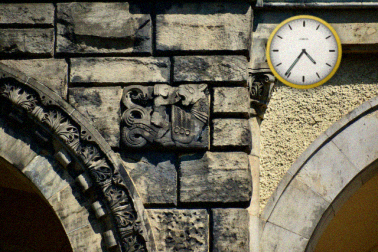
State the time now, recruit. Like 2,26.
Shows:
4,36
